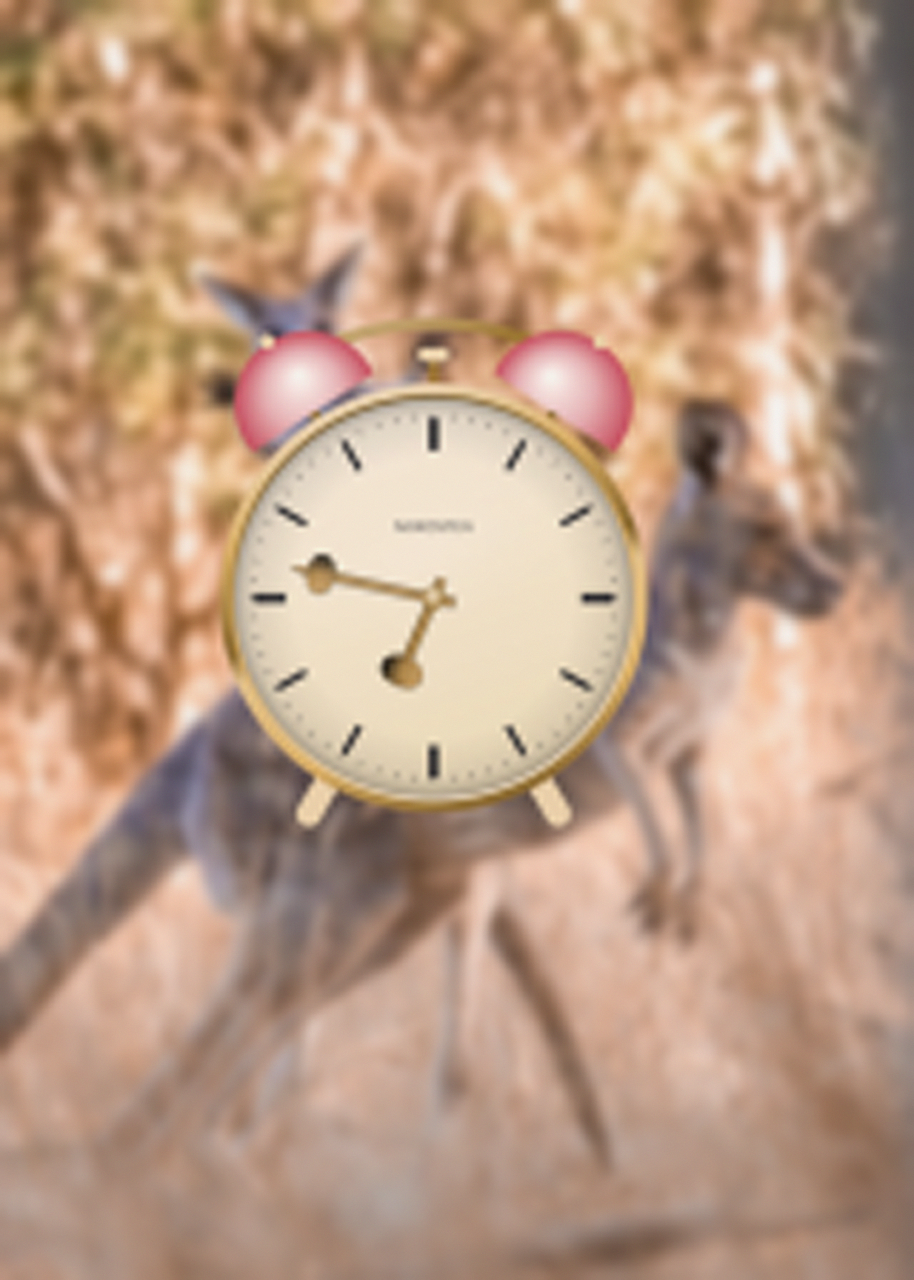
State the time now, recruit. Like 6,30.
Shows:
6,47
